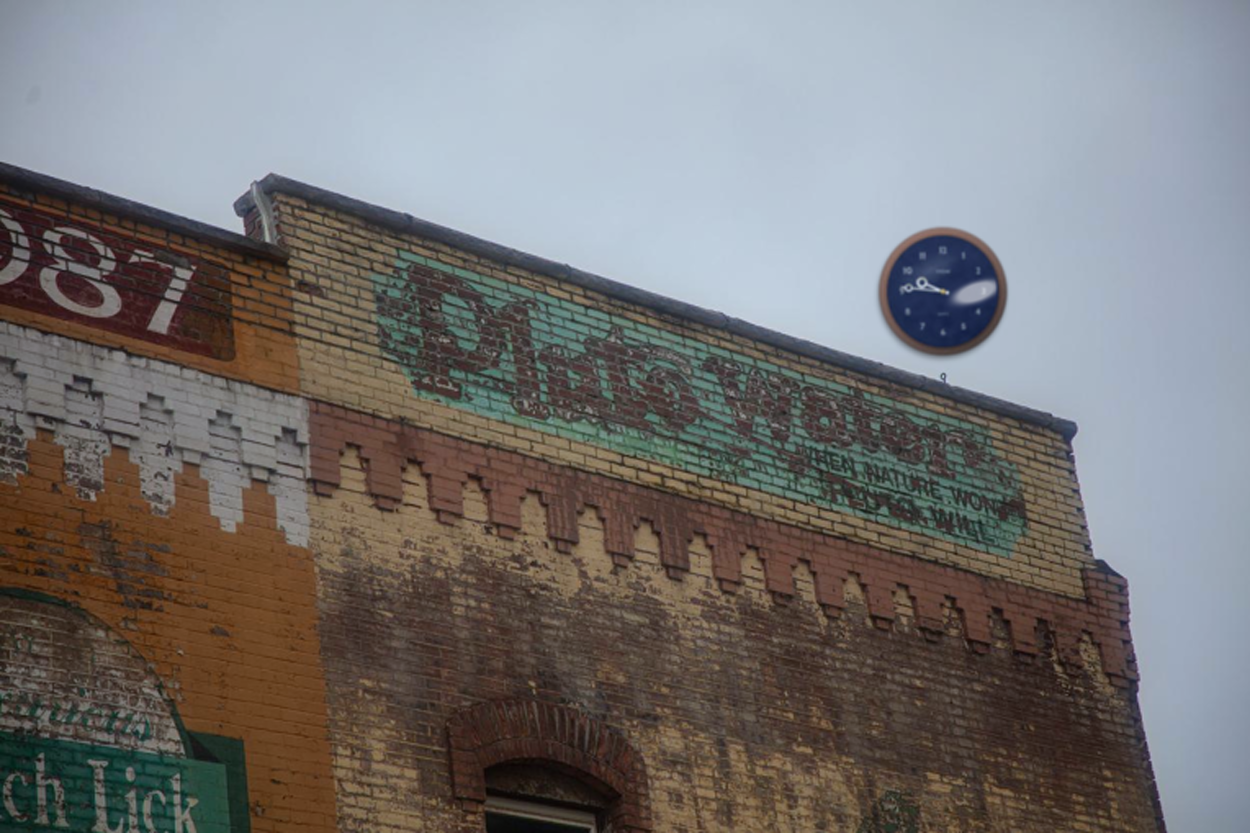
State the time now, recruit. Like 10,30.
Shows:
9,46
